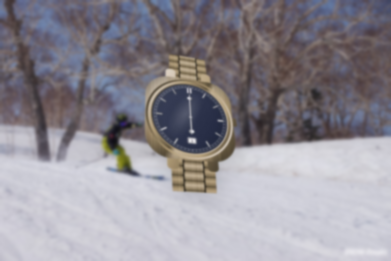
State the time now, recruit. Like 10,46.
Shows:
6,00
